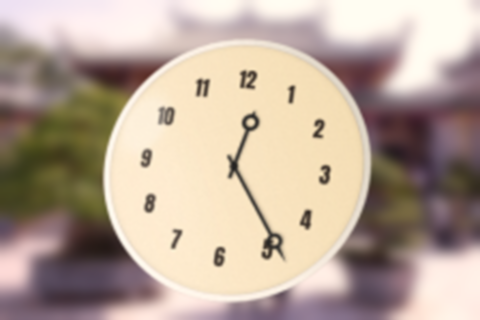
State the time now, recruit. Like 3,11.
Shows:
12,24
